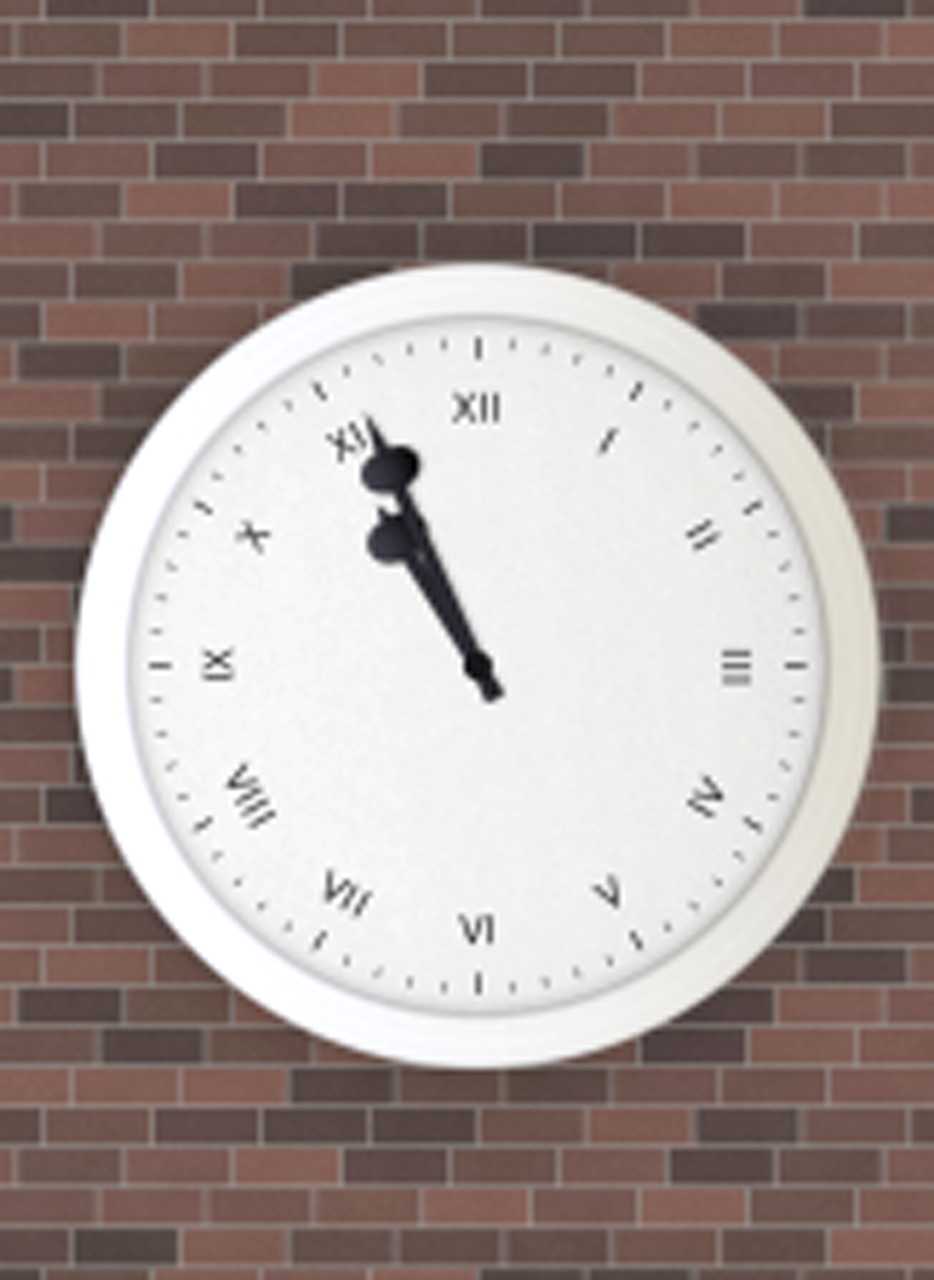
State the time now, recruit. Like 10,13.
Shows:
10,56
